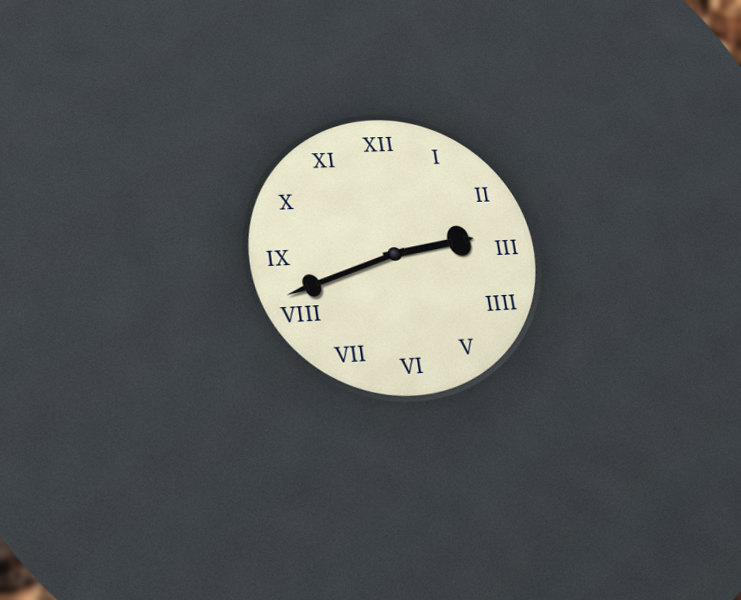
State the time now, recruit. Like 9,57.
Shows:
2,42
